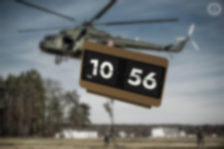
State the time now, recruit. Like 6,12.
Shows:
10,56
